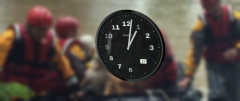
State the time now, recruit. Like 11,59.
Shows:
1,02
